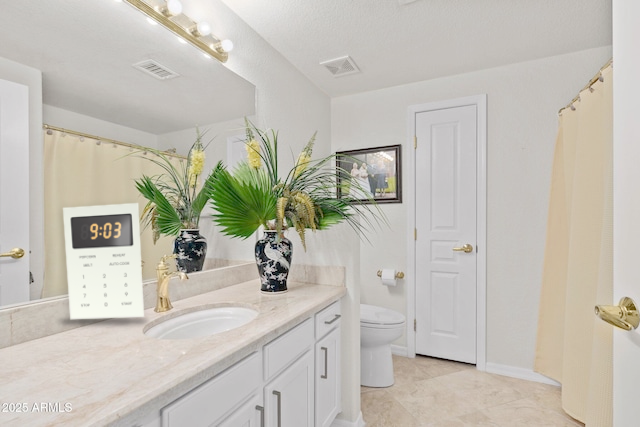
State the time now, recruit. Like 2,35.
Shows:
9,03
